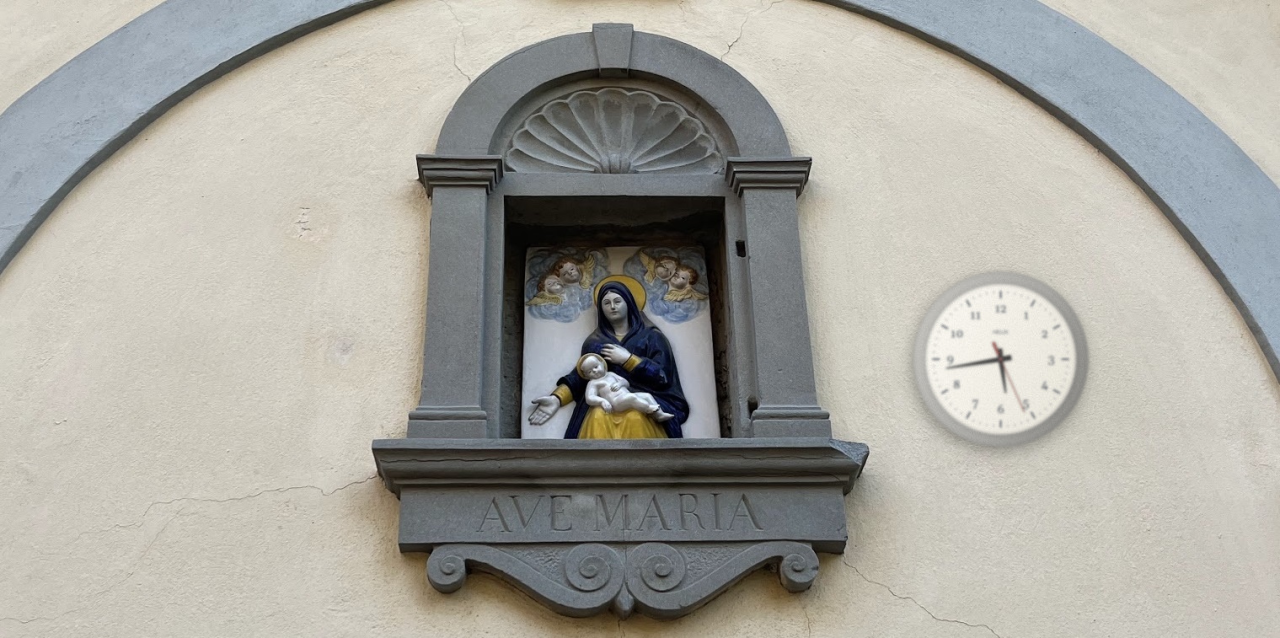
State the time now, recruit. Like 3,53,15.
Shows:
5,43,26
